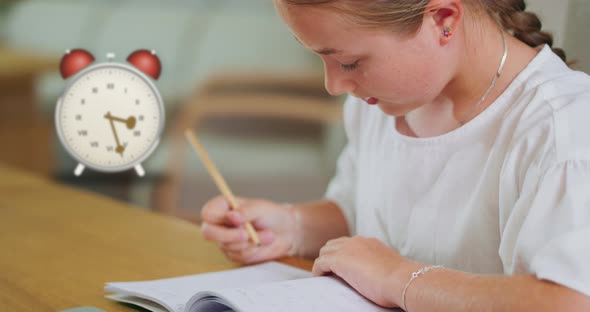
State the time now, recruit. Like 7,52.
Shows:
3,27
